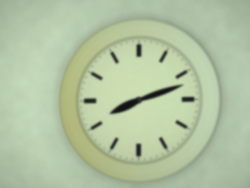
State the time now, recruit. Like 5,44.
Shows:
8,12
